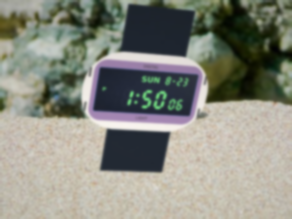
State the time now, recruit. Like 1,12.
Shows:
1,50
